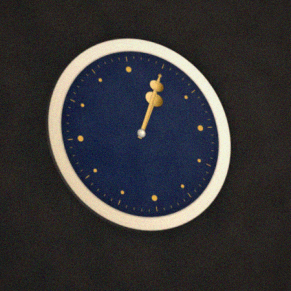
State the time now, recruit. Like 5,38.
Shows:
1,05
